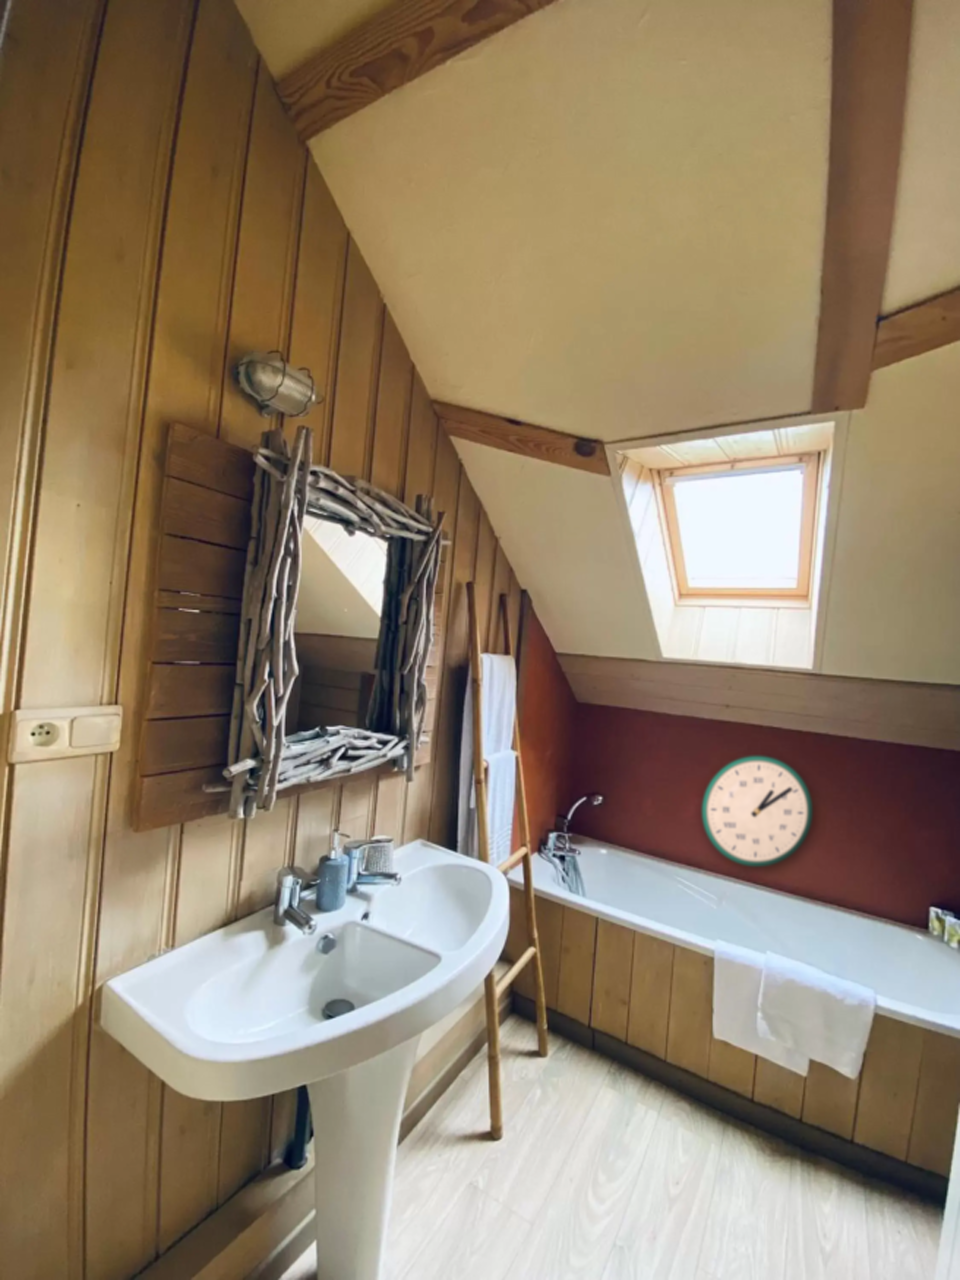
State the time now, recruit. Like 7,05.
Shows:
1,09
